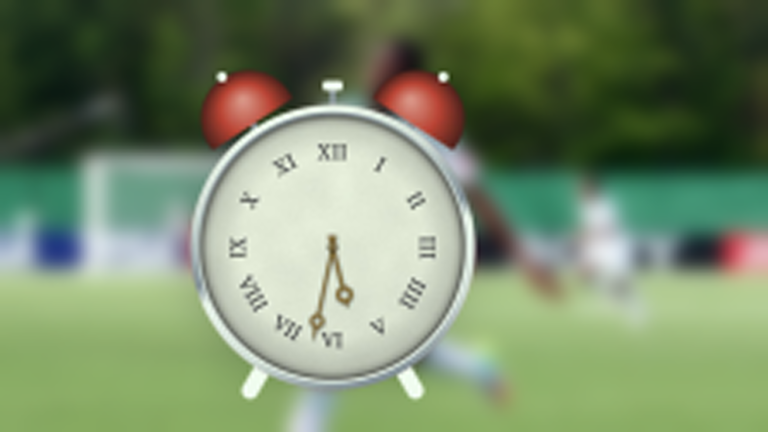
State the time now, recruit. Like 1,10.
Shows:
5,32
